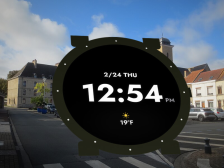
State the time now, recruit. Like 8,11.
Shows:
12,54
